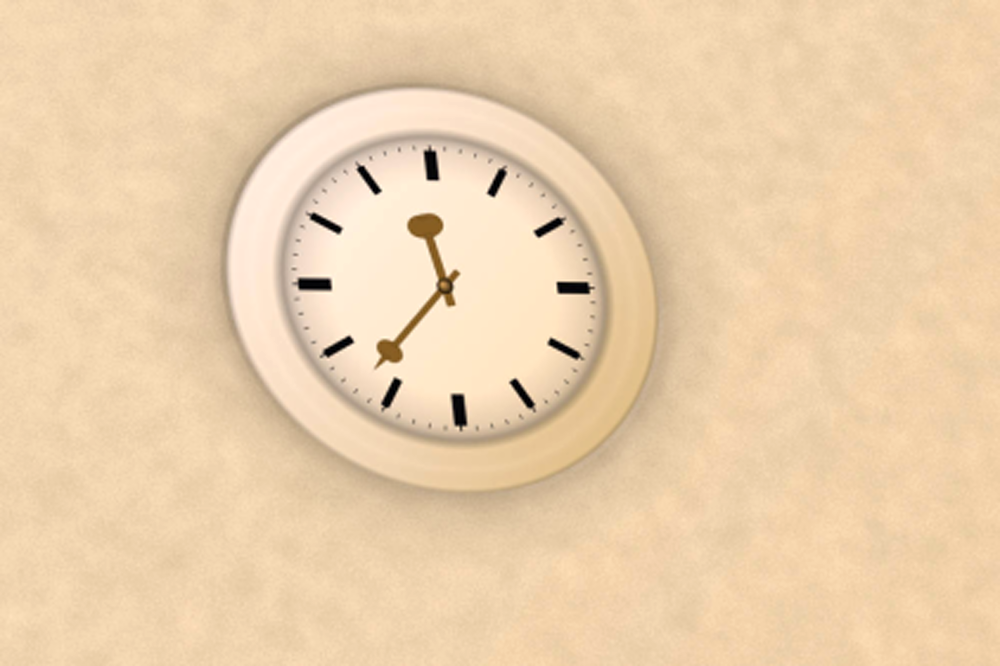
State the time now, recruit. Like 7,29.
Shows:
11,37
